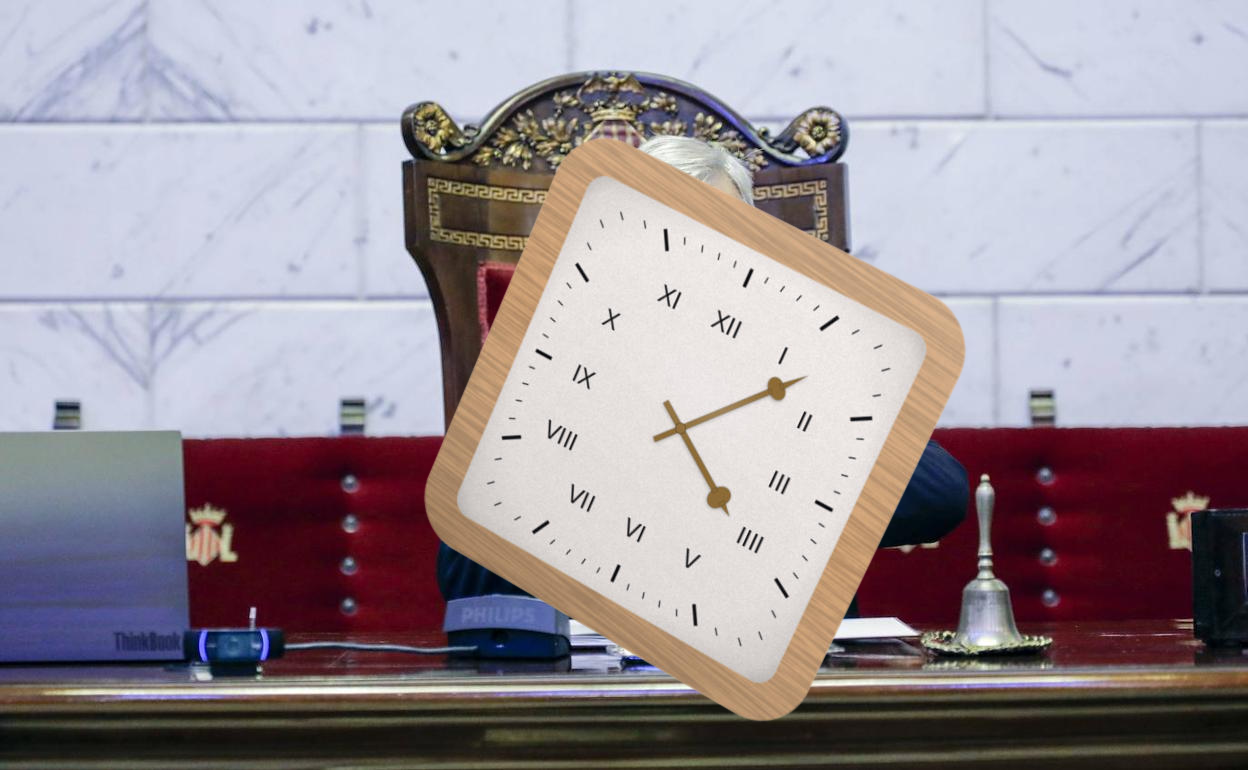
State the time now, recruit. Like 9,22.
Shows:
4,07
